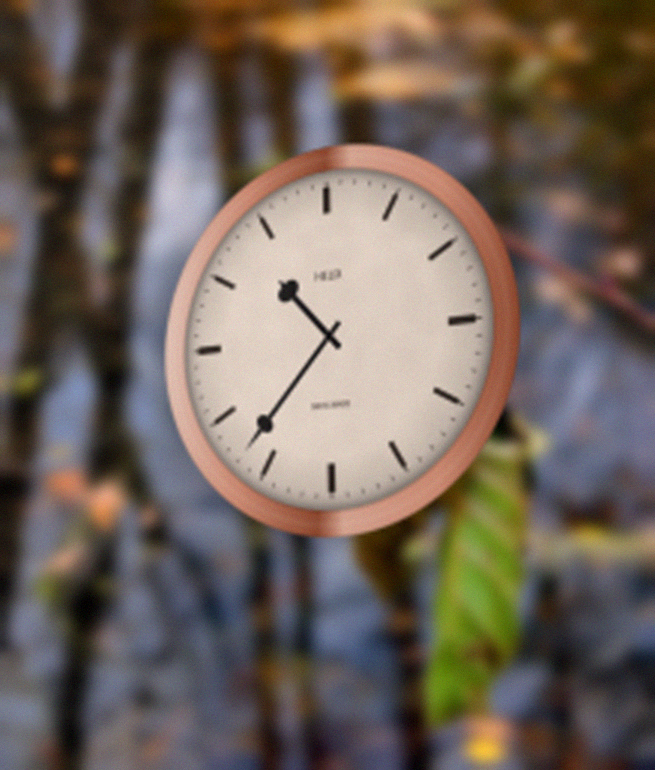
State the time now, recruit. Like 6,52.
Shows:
10,37
